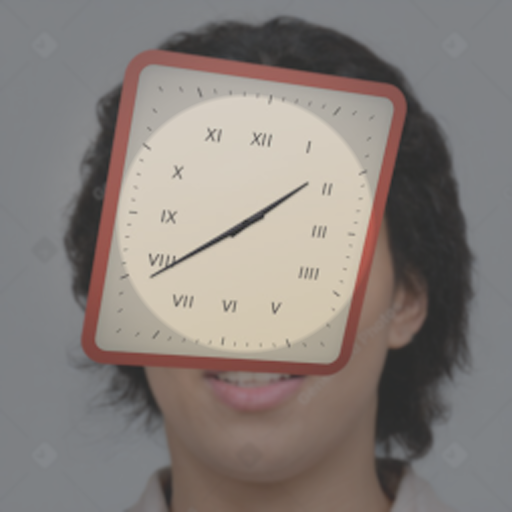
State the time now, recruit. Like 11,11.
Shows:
1,39
